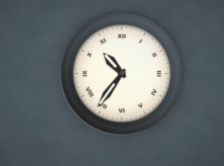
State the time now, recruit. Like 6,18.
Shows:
10,36
